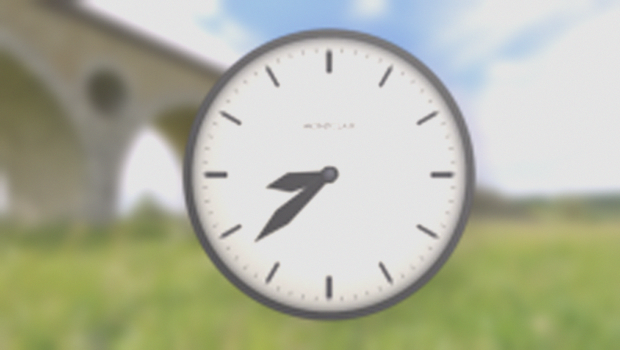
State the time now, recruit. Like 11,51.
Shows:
8,38
